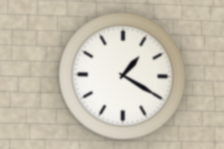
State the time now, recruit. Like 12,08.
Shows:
1,20
